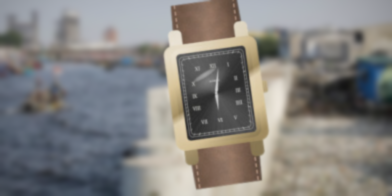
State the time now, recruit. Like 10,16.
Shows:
6,02
